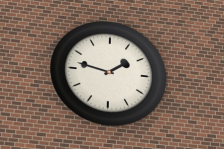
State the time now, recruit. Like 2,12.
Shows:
1,47
